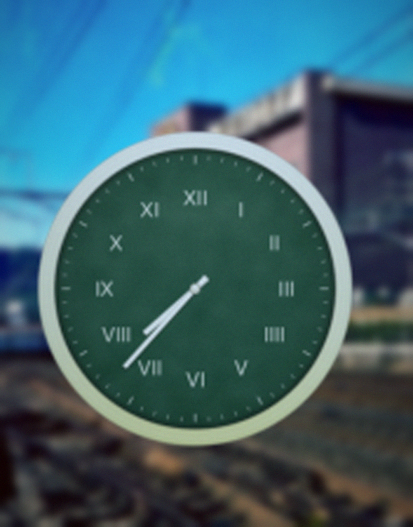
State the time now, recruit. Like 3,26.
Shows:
7,37
